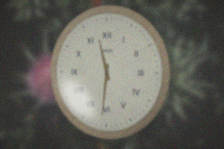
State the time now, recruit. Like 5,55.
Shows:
11,31
